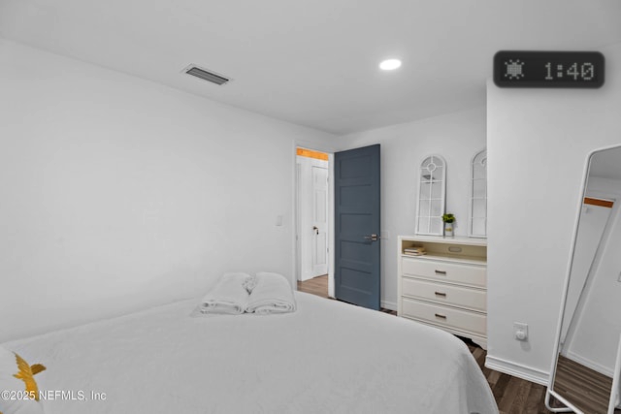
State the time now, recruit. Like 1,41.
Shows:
1,40
